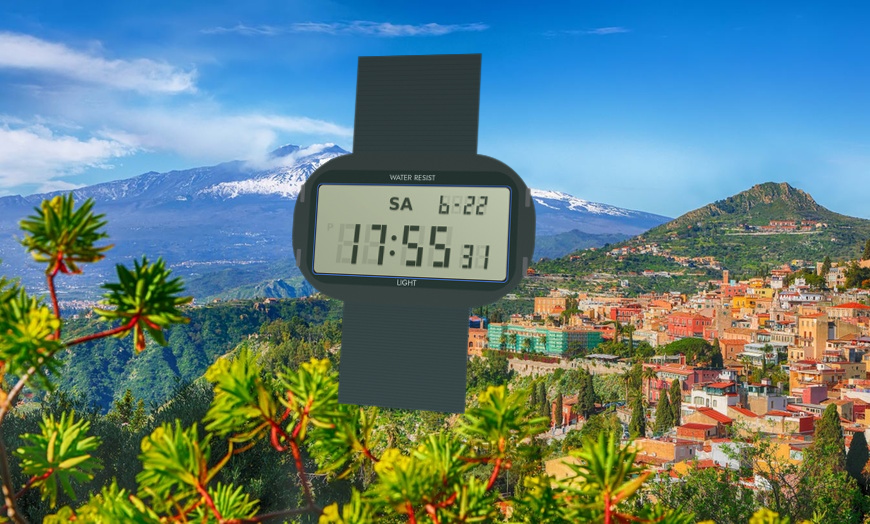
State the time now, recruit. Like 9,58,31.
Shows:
17,55,31
